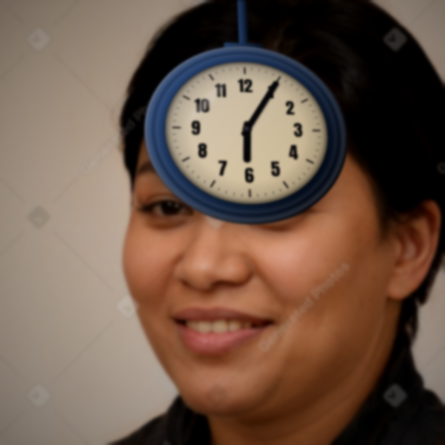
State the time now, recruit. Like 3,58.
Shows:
6,05
